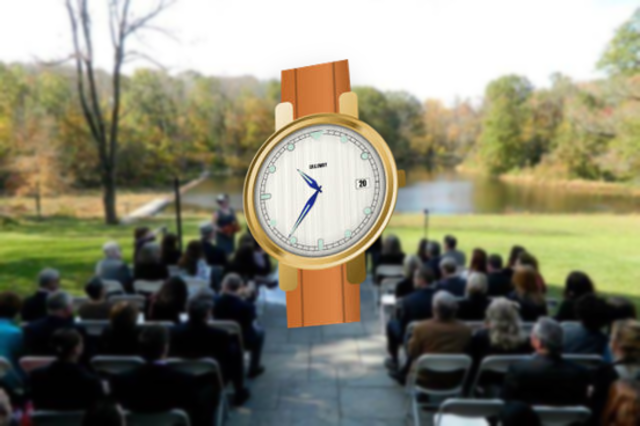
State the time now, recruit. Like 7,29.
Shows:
10,36
